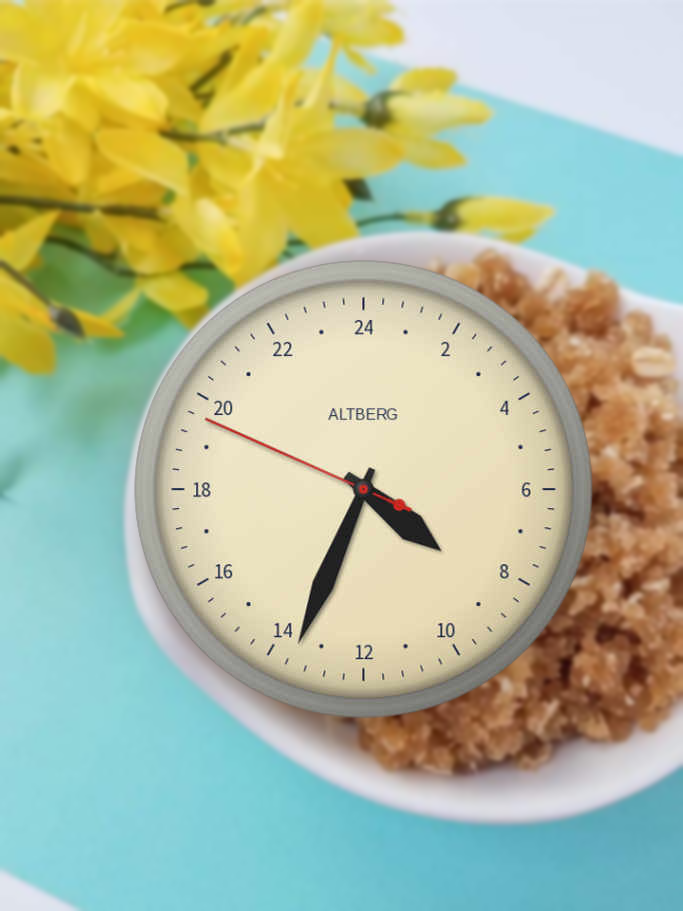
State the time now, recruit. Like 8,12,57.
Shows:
8,33,49
